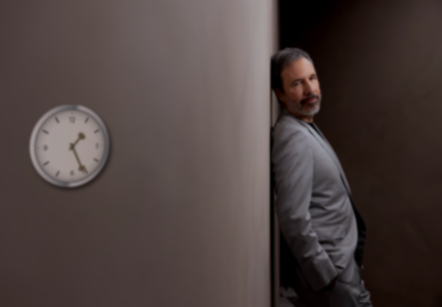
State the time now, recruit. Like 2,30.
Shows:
1,26
